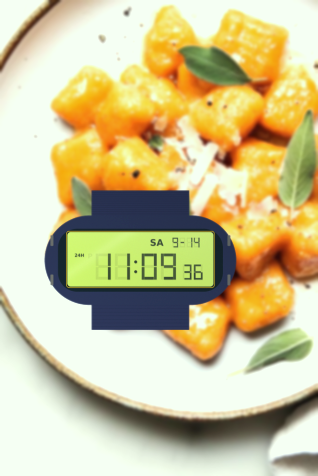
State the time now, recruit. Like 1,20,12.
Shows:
11,09,36
